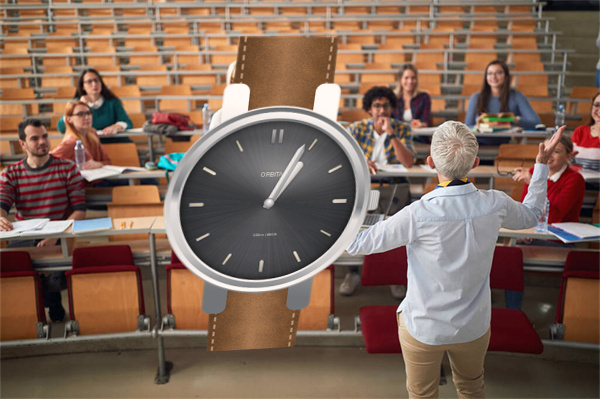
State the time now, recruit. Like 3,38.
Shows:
1,04
